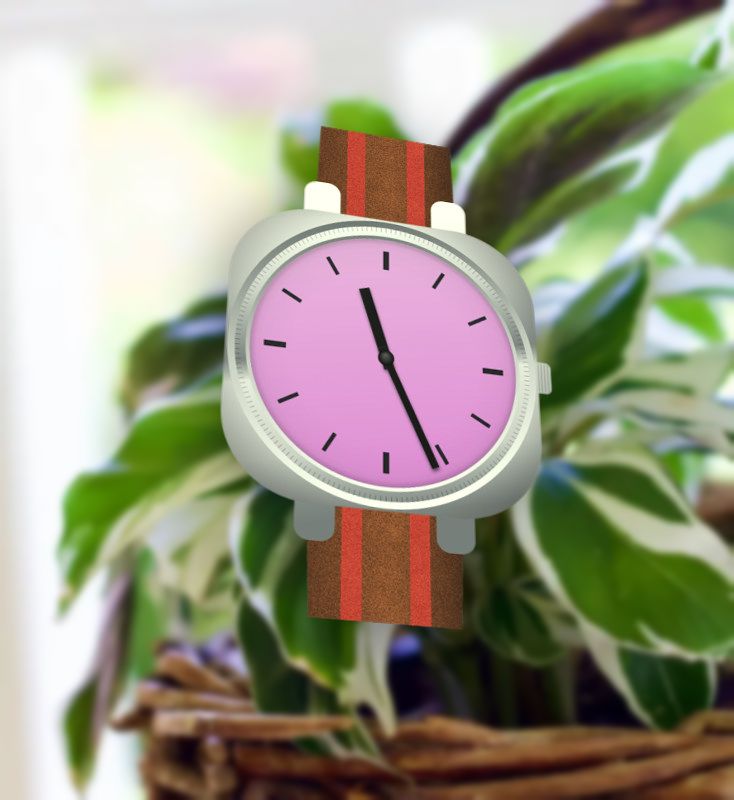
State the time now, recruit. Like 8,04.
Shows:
11,26
